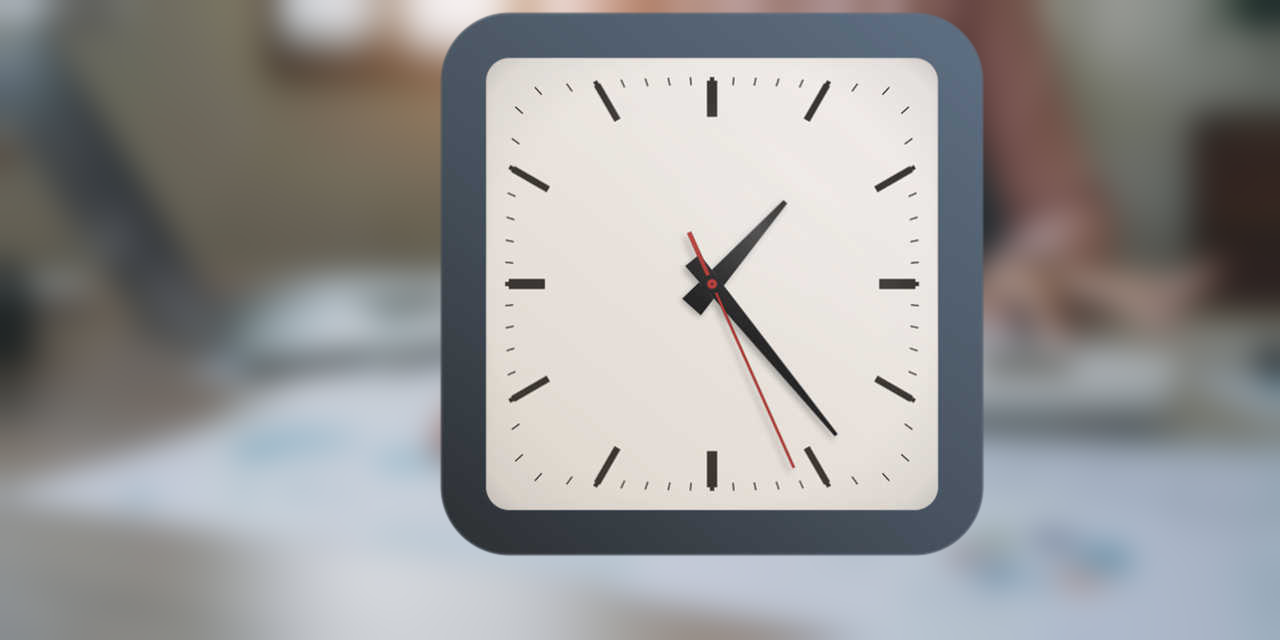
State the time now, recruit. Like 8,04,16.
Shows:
1,23,26
